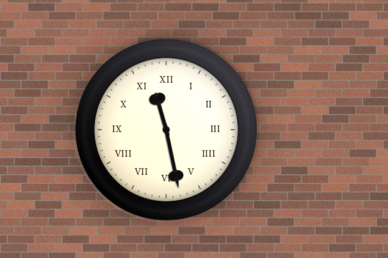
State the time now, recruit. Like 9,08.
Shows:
11,28
